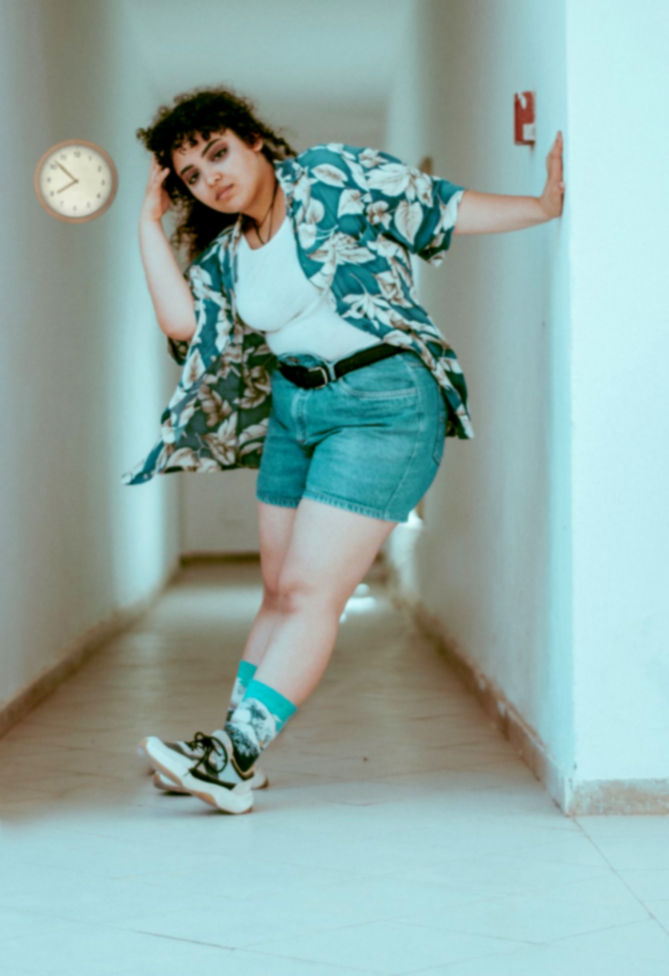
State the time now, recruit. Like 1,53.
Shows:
7,52
